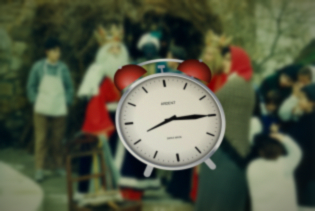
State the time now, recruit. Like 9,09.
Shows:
8,15
